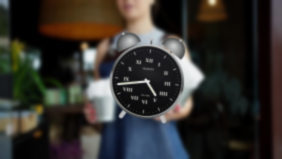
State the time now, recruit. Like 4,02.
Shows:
4,43
